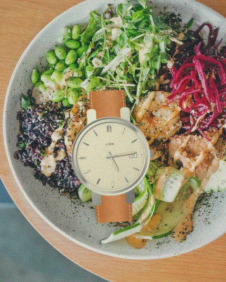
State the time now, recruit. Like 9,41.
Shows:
5,14
